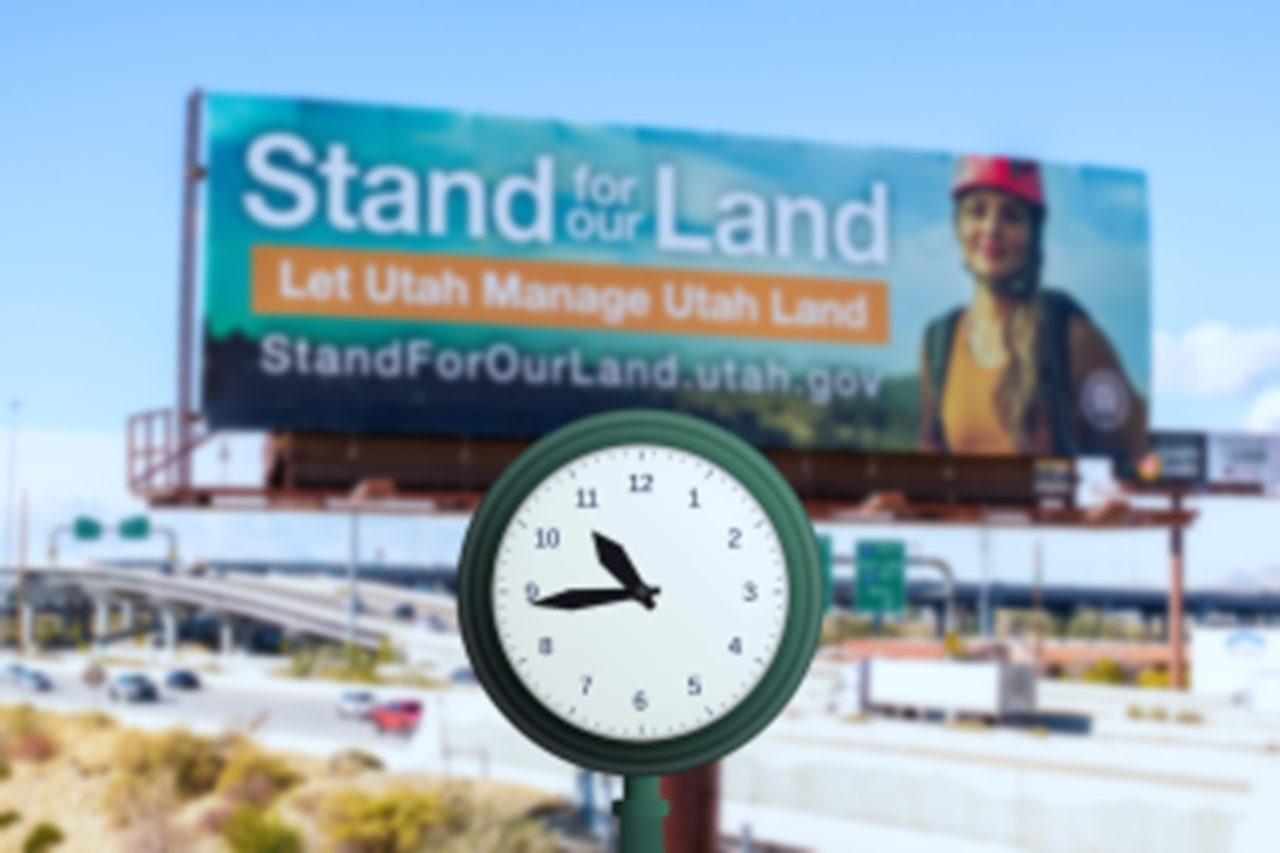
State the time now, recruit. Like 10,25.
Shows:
10,44
